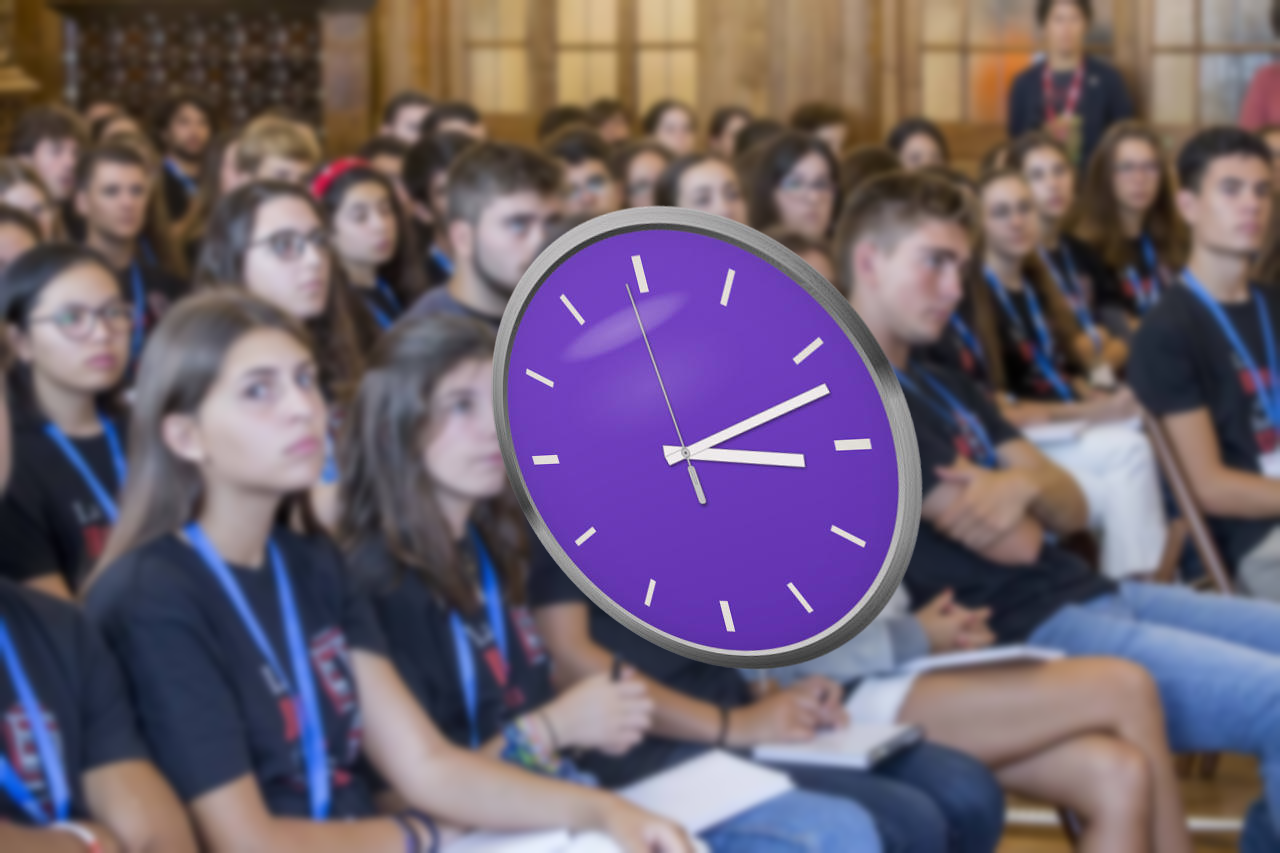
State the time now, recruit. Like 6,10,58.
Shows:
3,11,59
